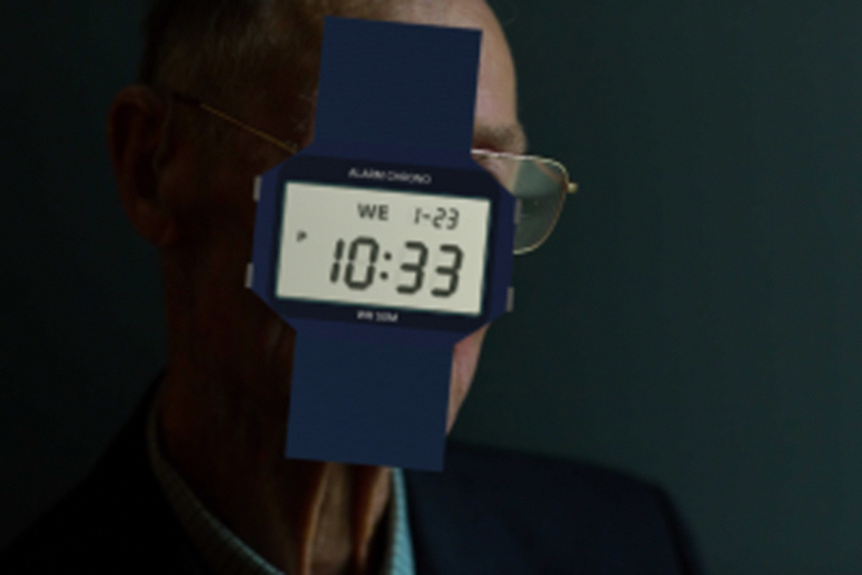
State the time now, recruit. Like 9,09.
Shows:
10,33
